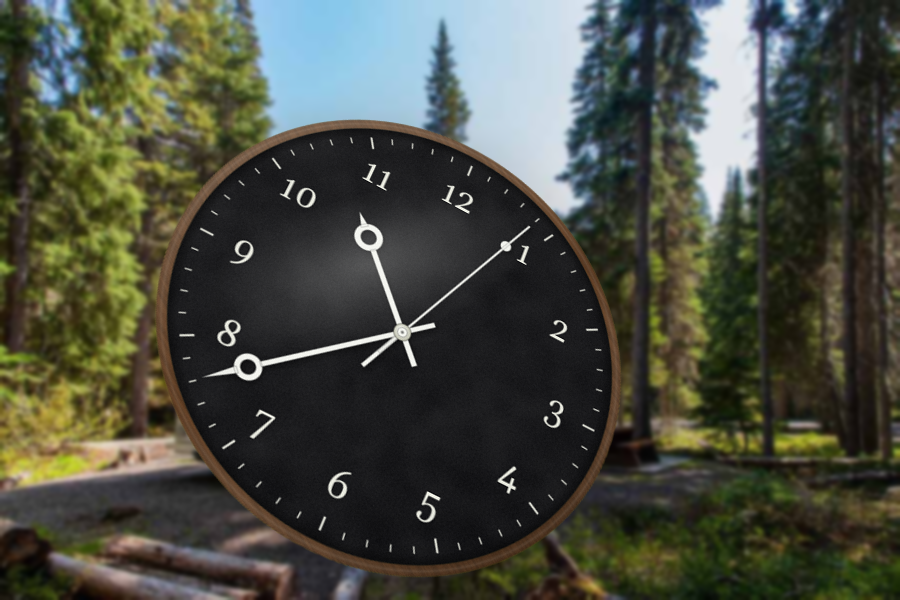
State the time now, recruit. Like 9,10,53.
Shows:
10,38,04
